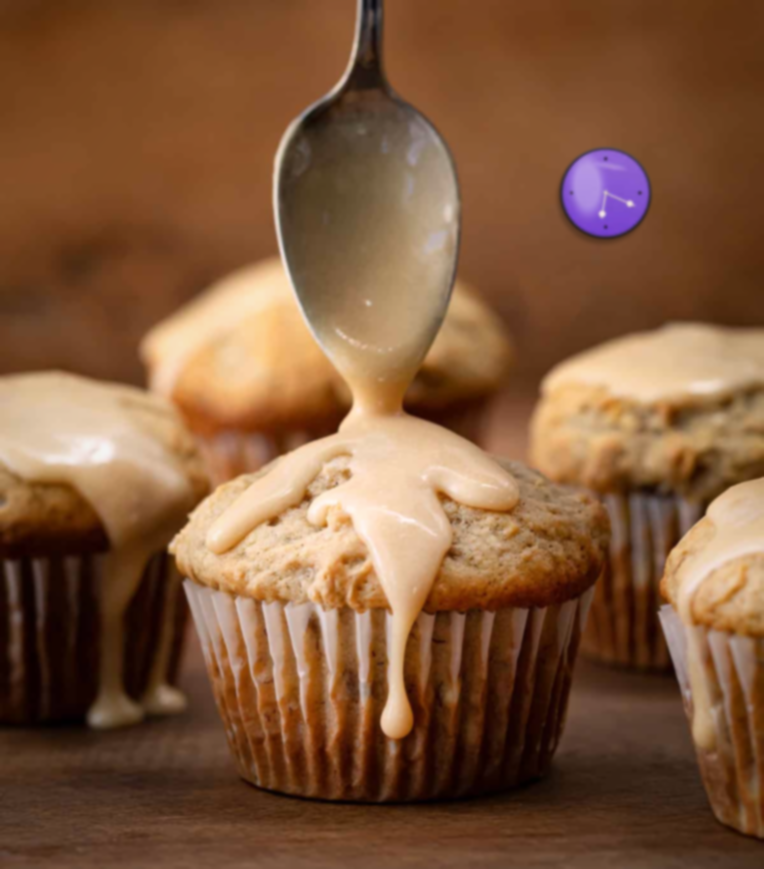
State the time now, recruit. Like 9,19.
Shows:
6,19
